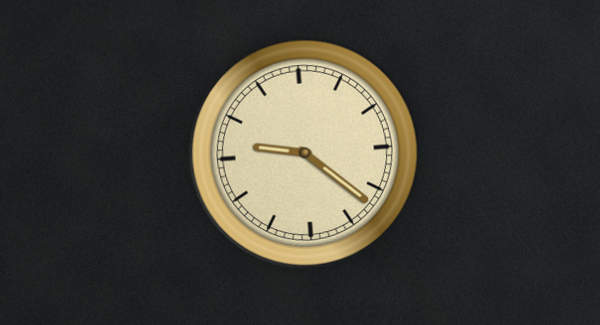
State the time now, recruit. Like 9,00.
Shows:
9,22
